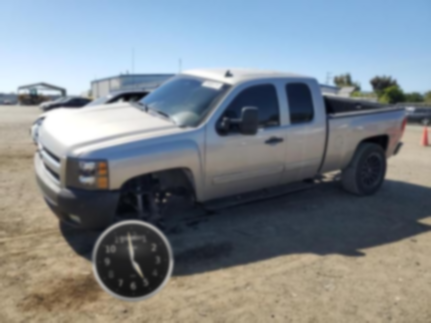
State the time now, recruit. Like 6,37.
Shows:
4,59
